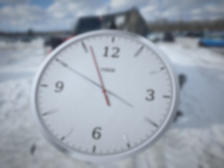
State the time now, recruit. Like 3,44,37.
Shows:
3,49,56
